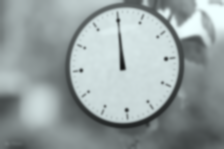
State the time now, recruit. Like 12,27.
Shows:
12,00
